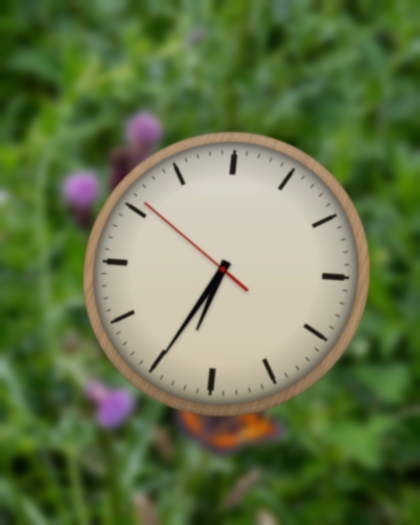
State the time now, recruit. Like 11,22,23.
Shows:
6,34,51
